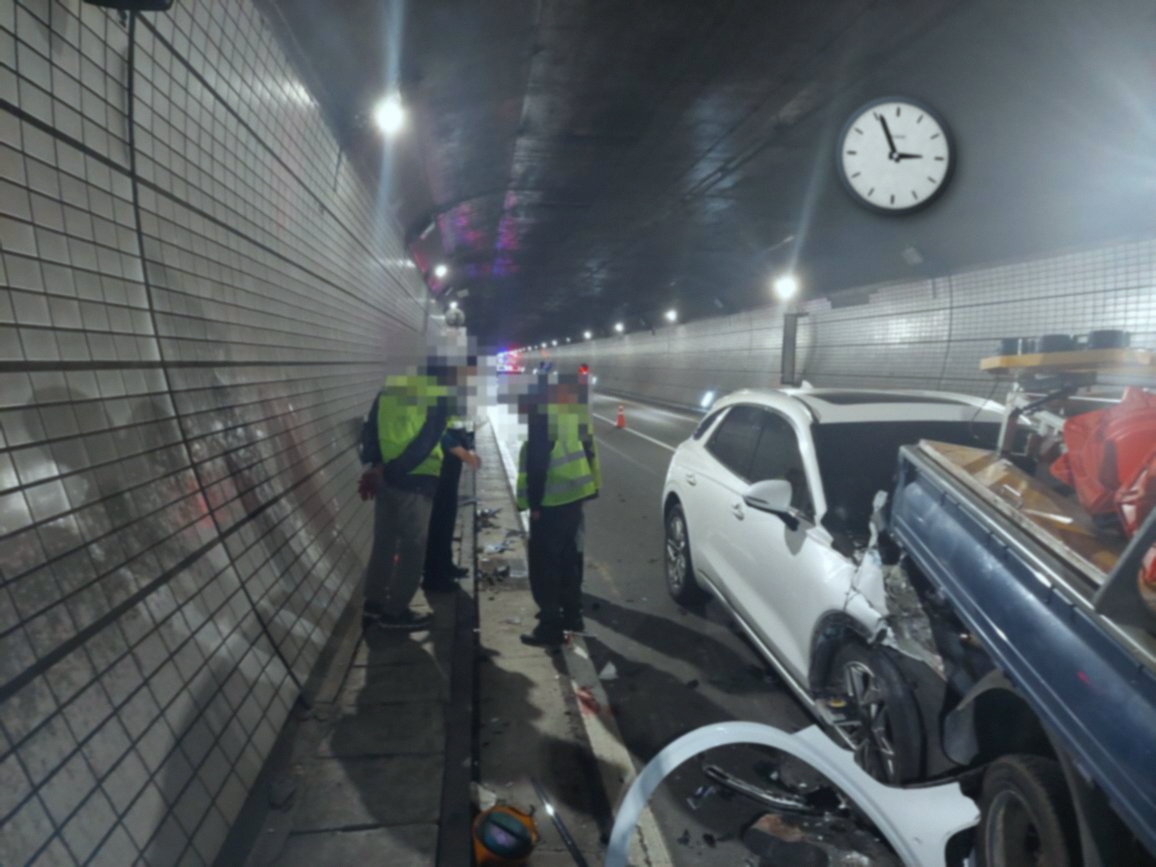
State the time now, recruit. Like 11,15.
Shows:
2,56
